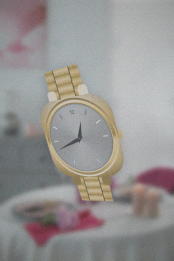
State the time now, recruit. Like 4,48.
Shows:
12,42
